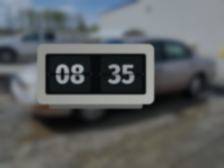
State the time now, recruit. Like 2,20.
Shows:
8,35
